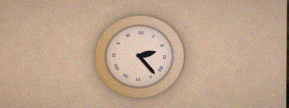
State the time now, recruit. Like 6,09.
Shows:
2,23
